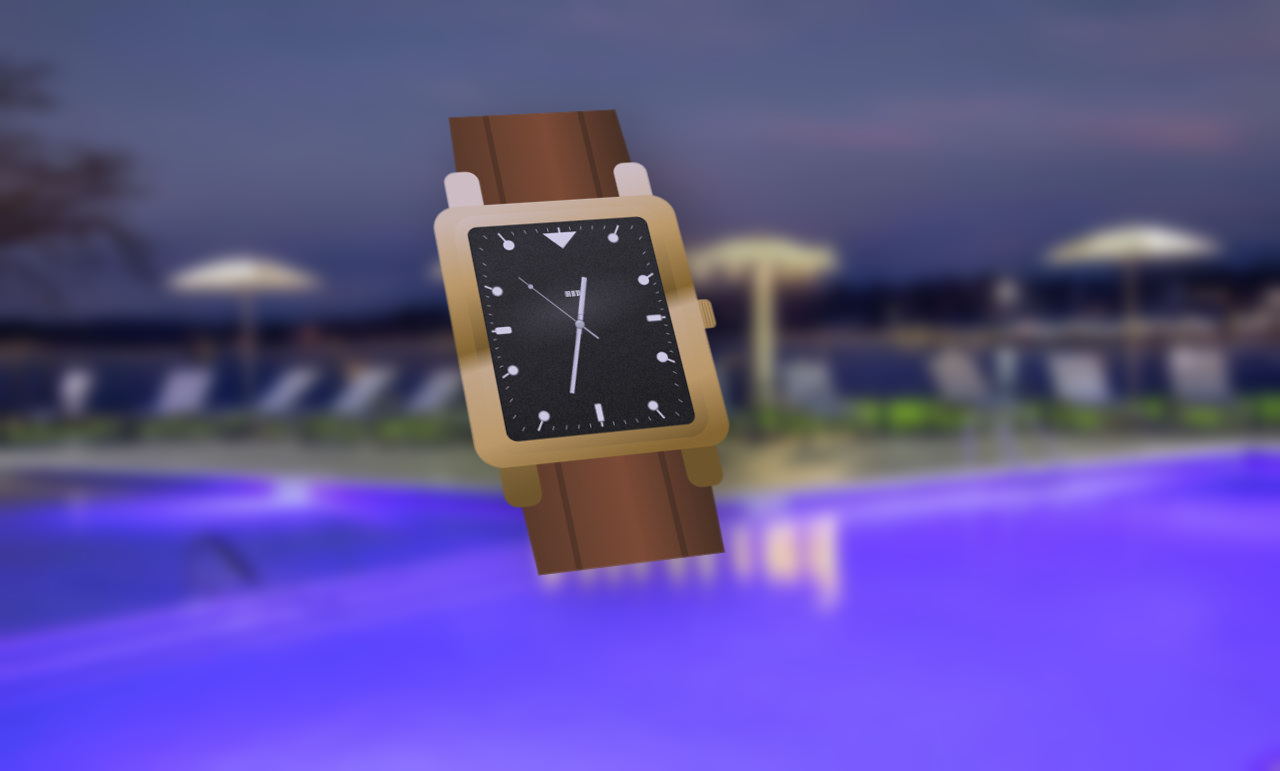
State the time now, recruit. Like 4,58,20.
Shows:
12,32,53
